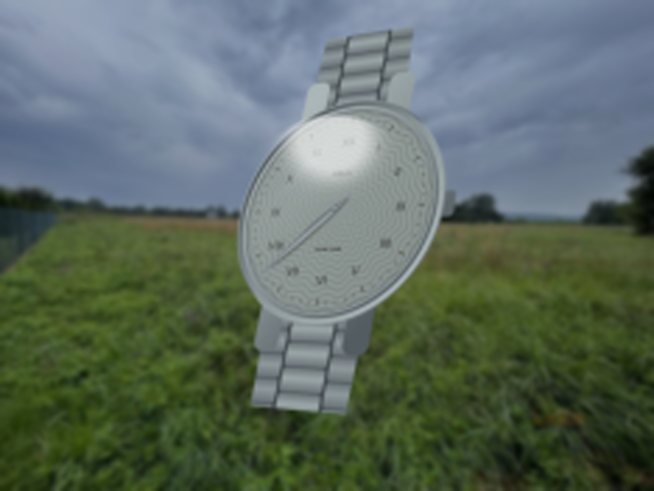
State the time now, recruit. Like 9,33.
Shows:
7,38
